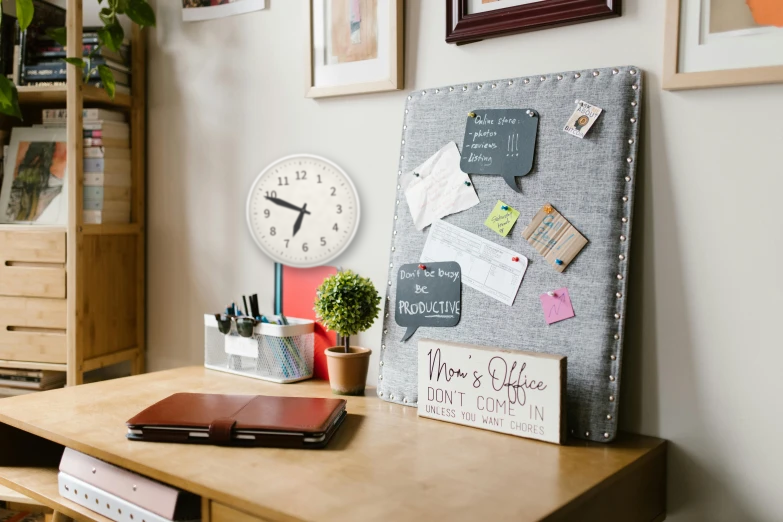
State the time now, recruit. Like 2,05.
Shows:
6,49
